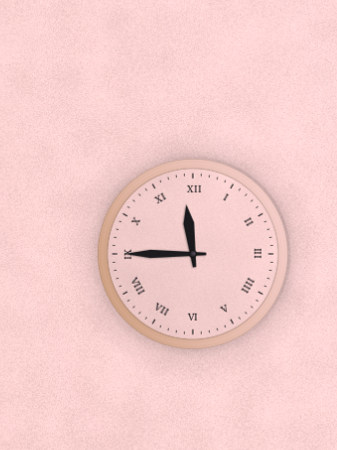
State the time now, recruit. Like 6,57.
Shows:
11,45
